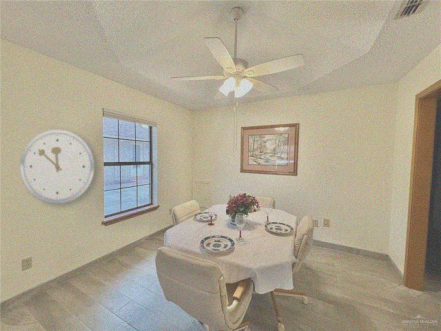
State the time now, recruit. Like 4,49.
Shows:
11,52
